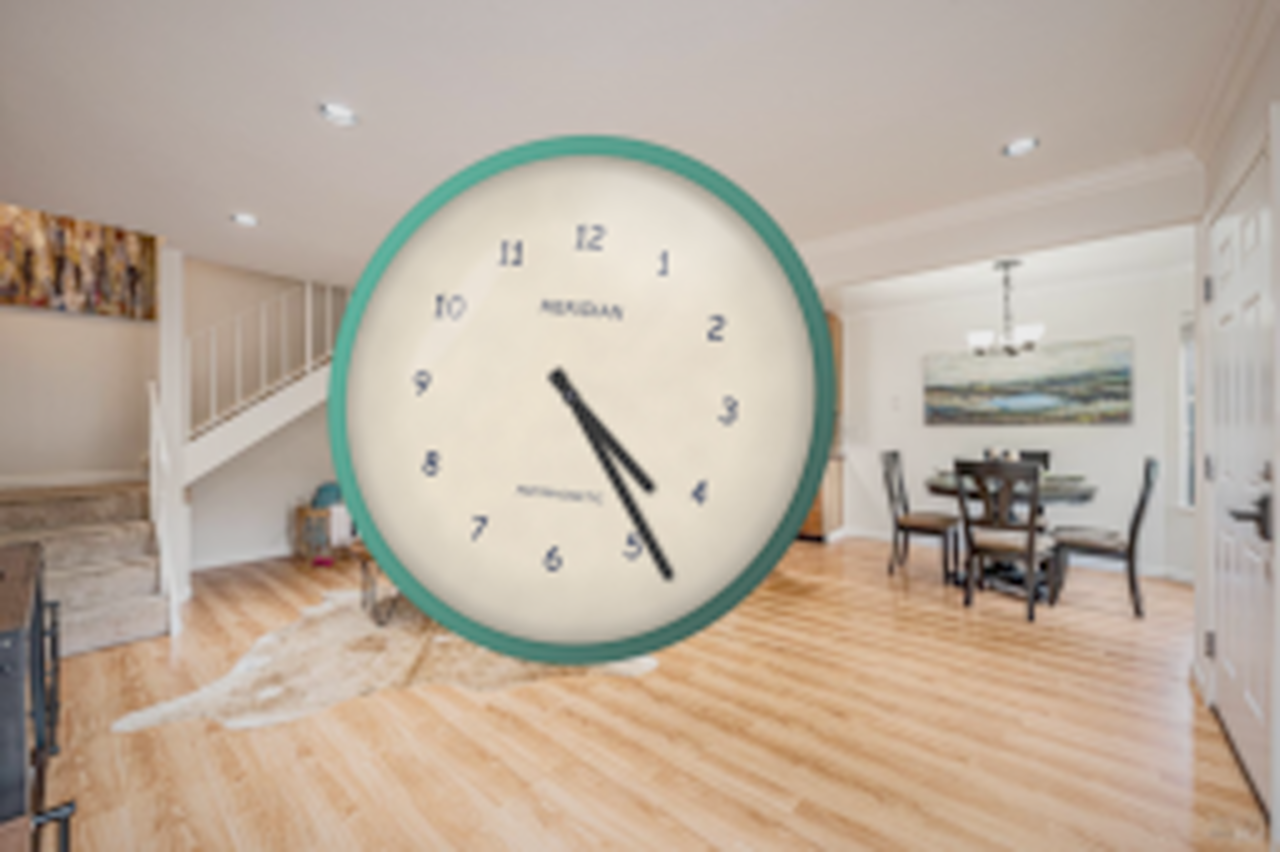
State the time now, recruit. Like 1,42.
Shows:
4,24
